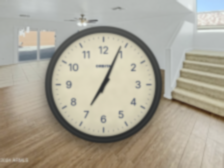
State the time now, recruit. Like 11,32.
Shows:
7,04
